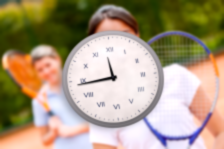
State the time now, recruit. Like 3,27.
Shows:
11,44
